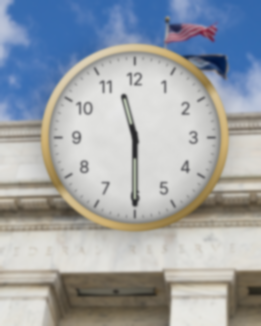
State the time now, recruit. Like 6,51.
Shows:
11,30
